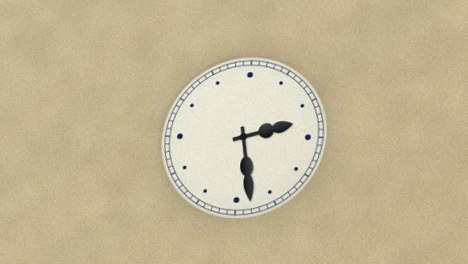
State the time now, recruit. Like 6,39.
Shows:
2,28
